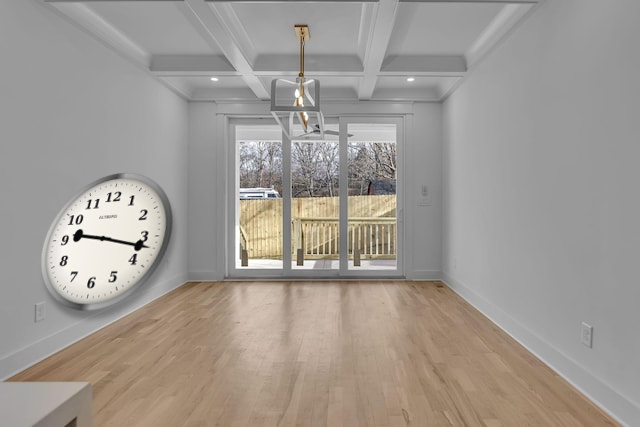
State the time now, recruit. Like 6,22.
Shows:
9,17
